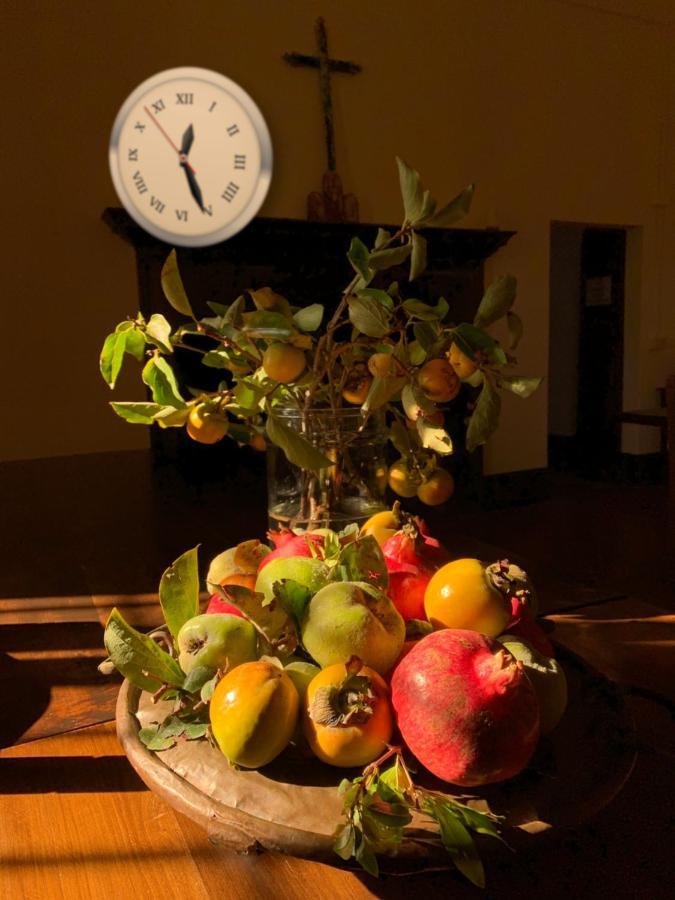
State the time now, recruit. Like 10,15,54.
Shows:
12,25,53
